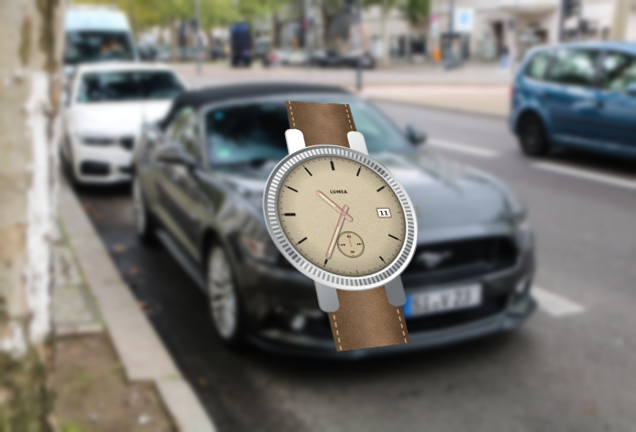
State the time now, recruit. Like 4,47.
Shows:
10,35
